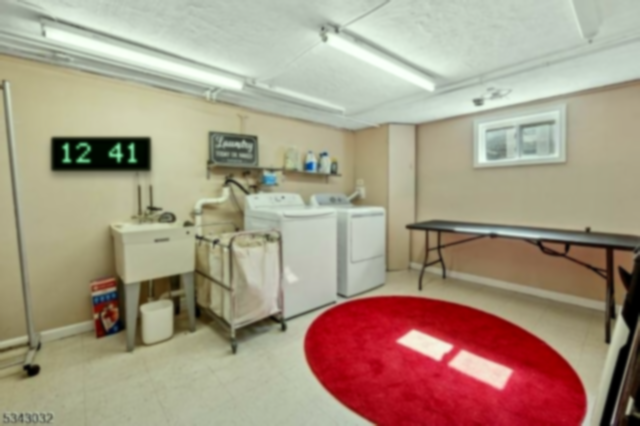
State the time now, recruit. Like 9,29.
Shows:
12,41
